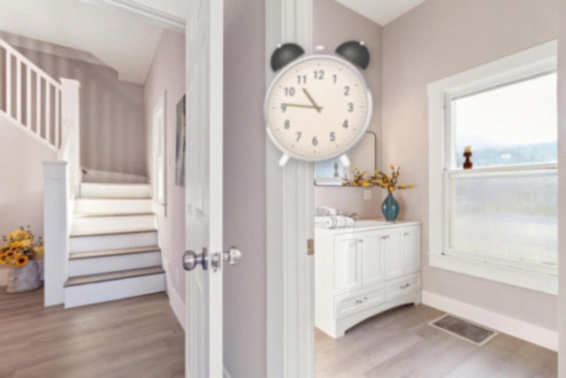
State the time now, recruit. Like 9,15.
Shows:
10,46
